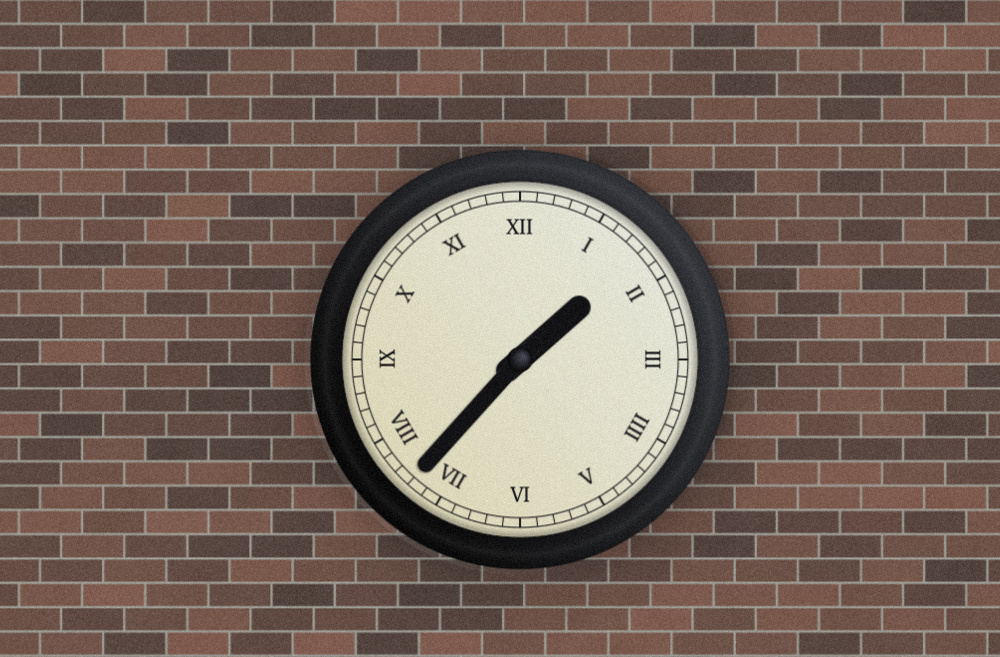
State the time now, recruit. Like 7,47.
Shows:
1,37
